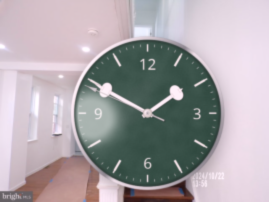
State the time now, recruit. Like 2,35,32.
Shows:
1,49,49
